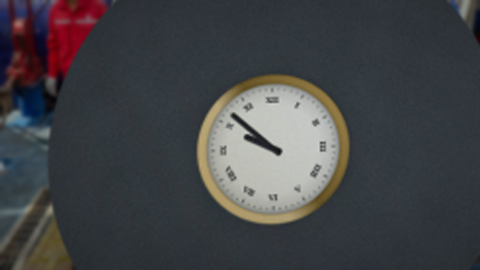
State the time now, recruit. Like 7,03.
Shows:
9,52
